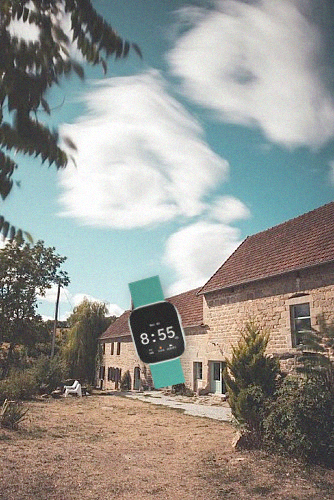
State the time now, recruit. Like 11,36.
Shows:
8,55
